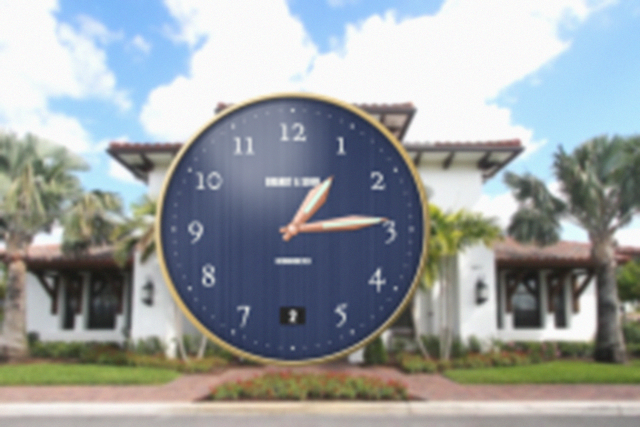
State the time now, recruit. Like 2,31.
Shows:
1,14
